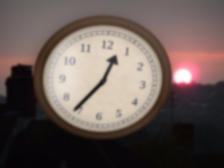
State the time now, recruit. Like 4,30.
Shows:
12,36
